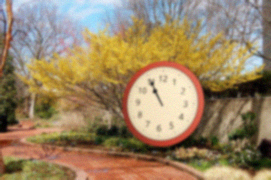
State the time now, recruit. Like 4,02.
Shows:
10,55
